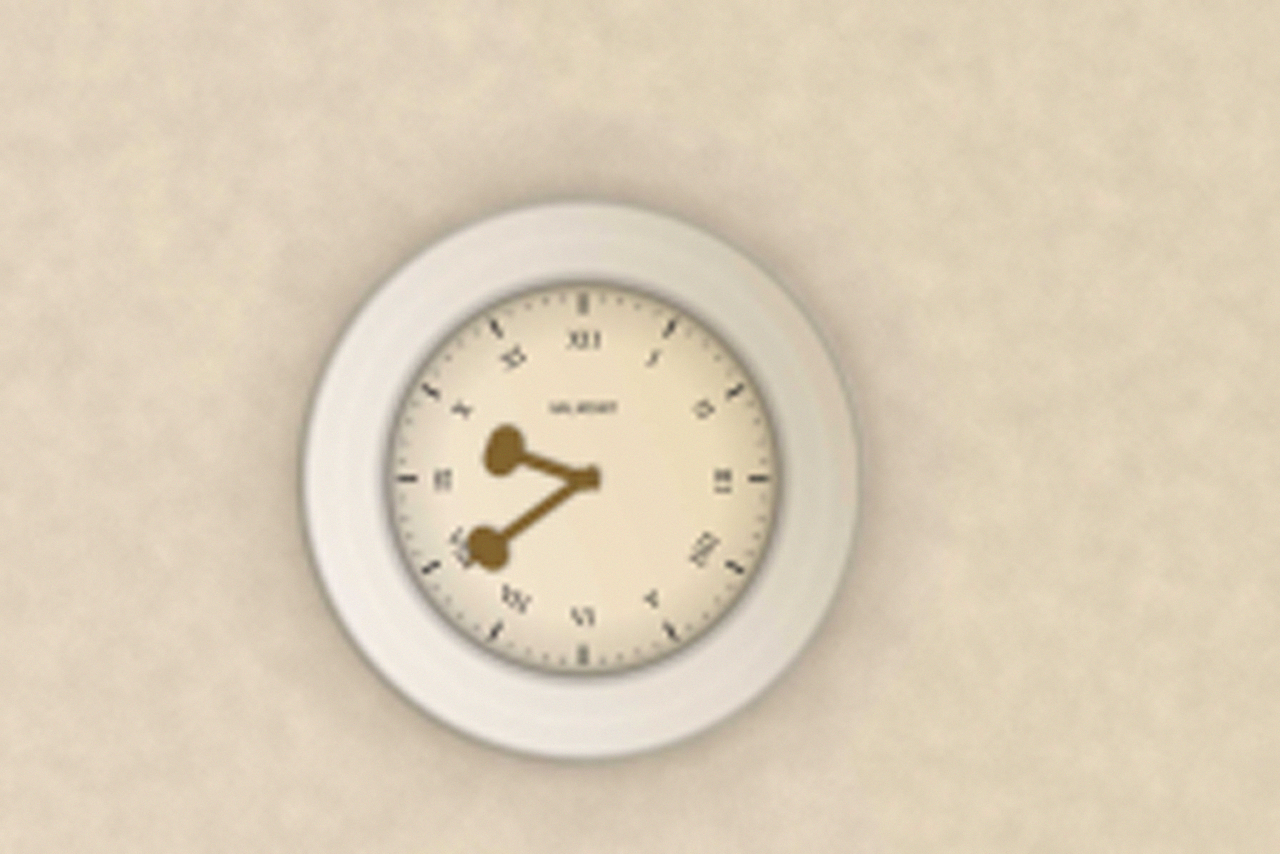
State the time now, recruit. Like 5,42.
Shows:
9,39
